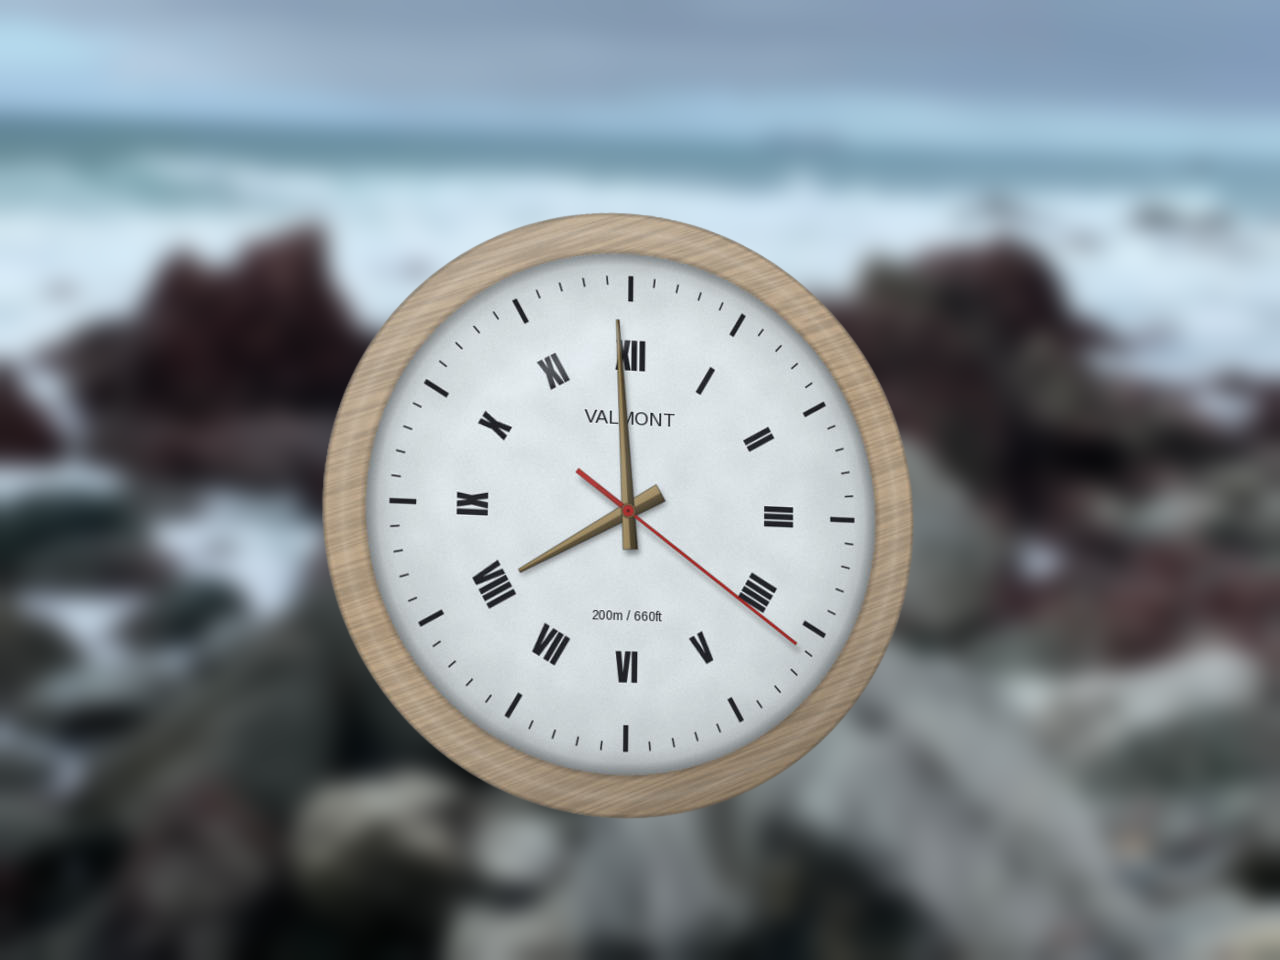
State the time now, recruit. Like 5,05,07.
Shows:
7,59,21
